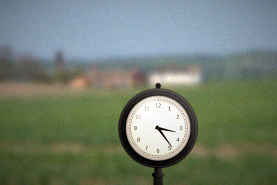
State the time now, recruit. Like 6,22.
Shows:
3,24
